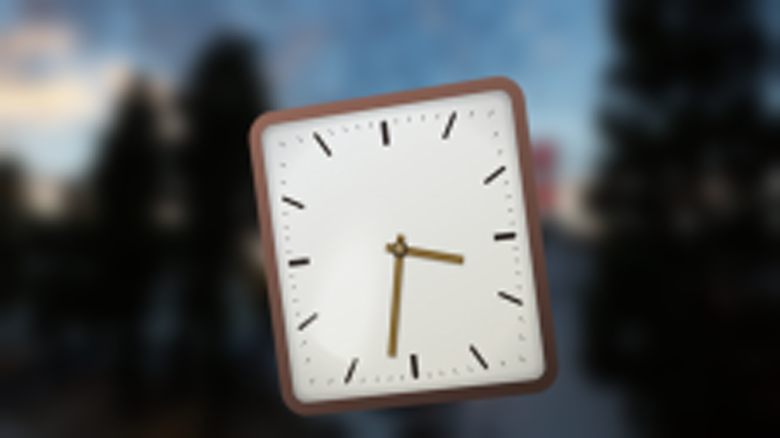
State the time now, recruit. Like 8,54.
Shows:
3,32
